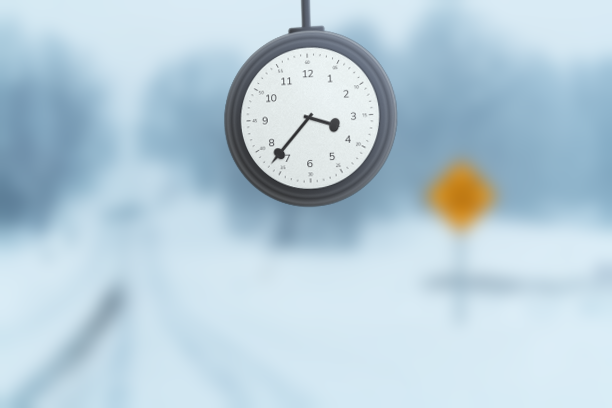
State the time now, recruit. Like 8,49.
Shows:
3,37
